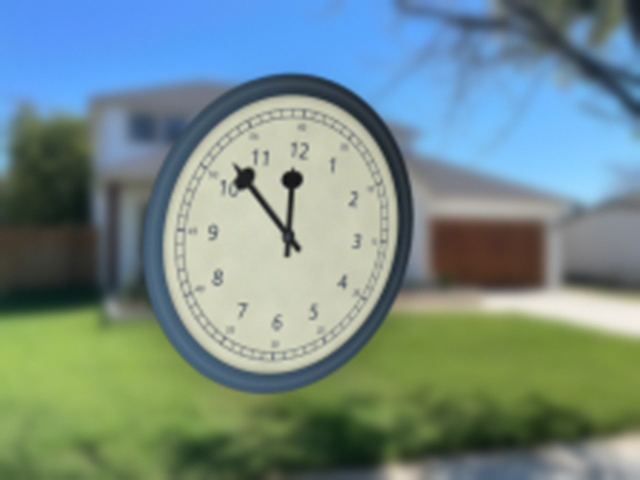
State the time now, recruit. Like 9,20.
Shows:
11,52
